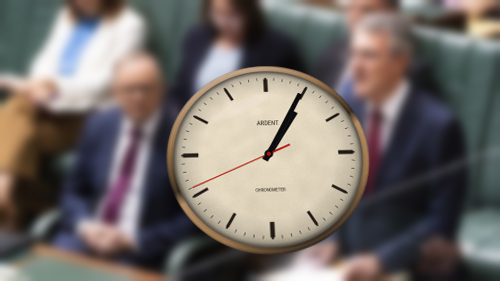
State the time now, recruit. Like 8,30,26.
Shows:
1,04,41
